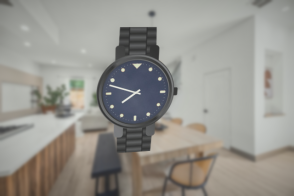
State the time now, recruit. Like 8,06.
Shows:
7,48
